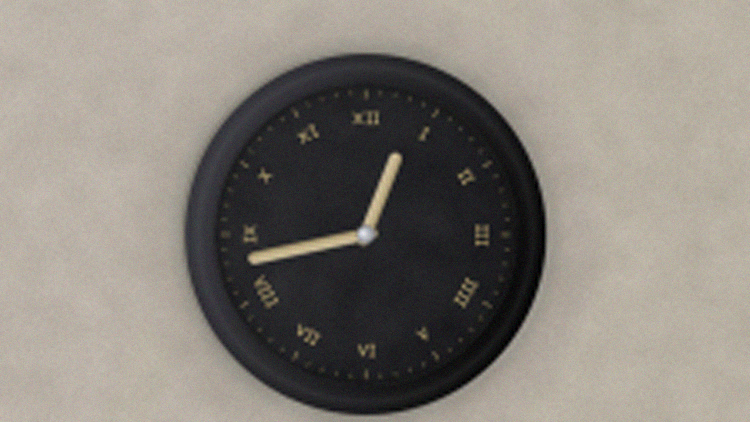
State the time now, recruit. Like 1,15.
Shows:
12,43
